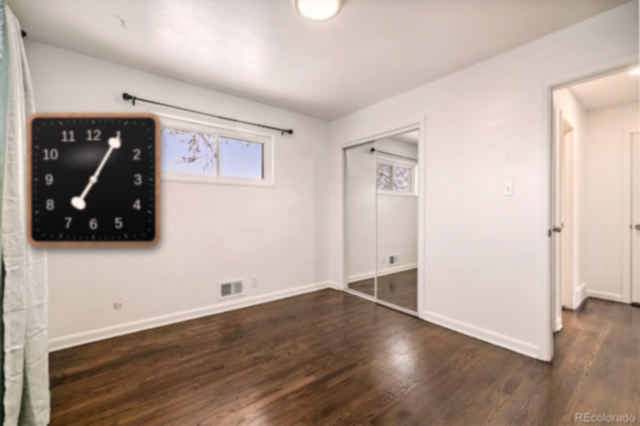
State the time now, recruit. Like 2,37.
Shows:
7,05
